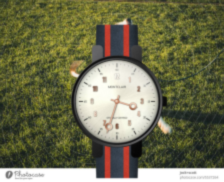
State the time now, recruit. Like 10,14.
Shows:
3,33
